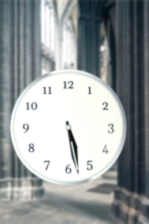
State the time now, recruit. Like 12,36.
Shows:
5,28
